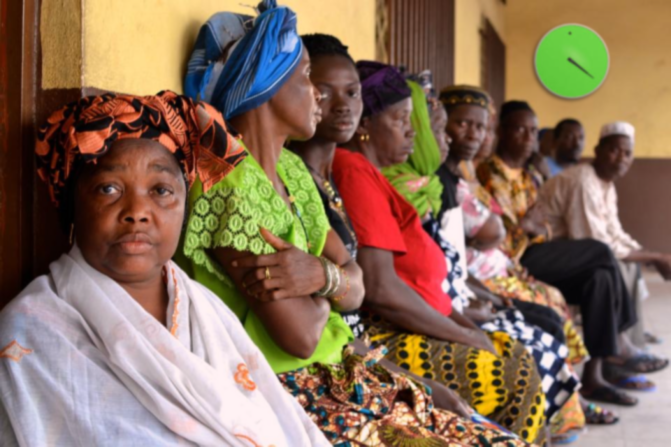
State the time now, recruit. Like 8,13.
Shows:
4,22
